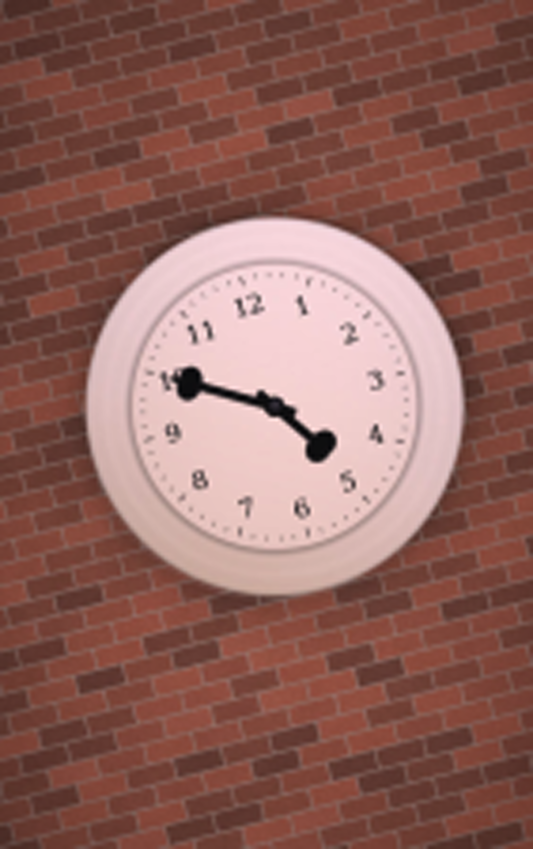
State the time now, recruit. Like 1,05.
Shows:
4,50
